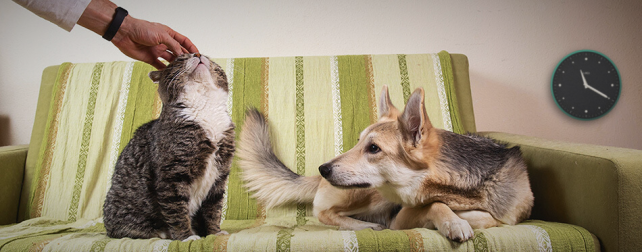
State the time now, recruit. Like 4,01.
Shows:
11,20
